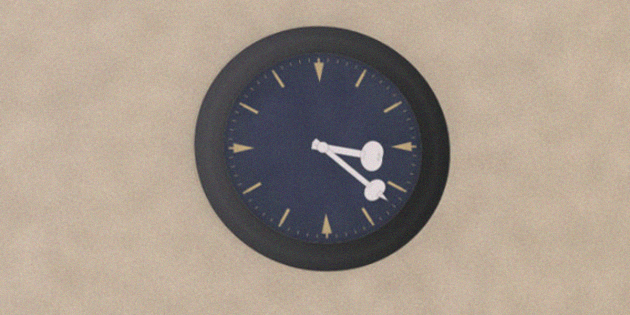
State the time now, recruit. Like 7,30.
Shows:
3,22
